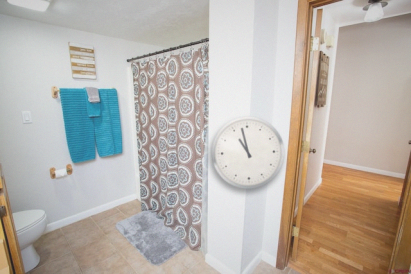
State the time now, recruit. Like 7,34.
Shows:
10,58
